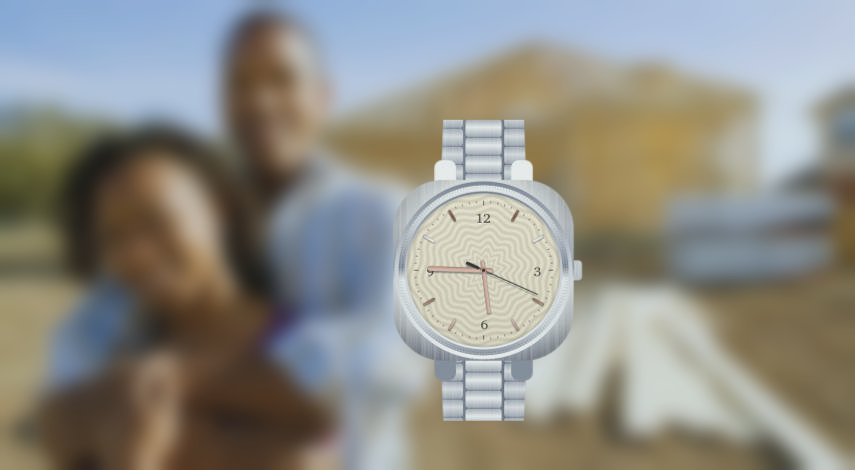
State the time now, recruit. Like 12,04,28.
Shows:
5,45,19
